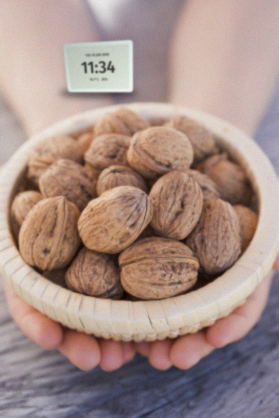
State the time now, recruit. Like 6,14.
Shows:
11,34
